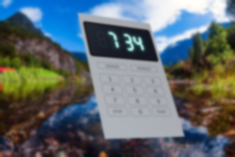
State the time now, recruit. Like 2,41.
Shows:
7,34
